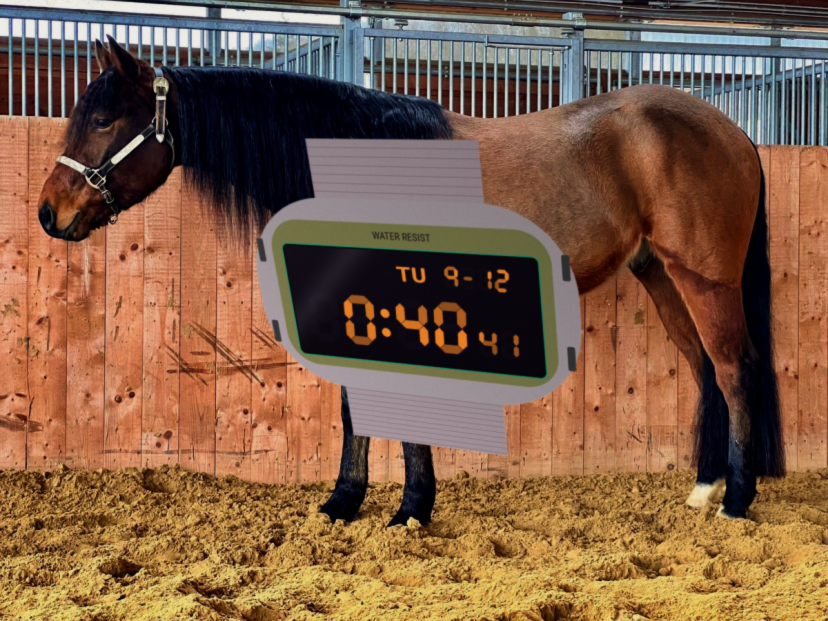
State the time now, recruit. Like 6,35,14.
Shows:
0,40,41
